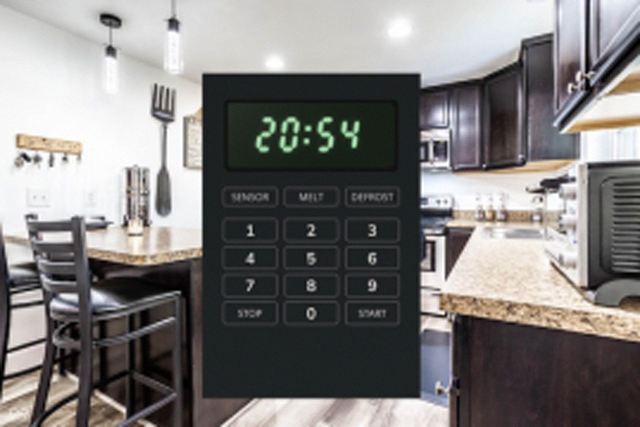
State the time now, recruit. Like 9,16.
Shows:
20,54
